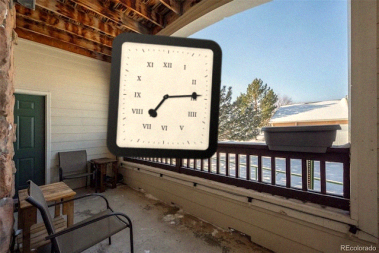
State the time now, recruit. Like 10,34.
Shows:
7,14
